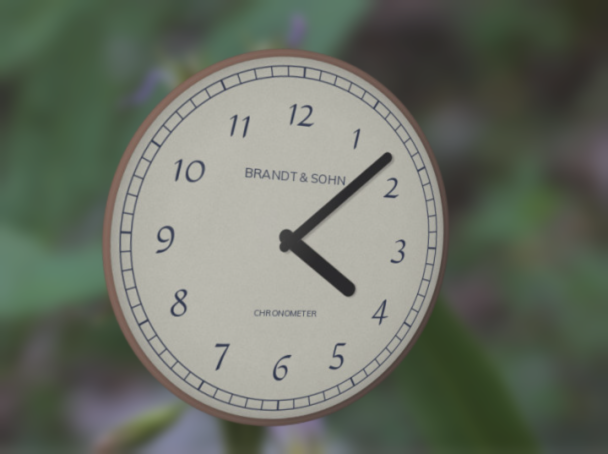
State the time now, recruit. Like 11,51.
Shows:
4,08
